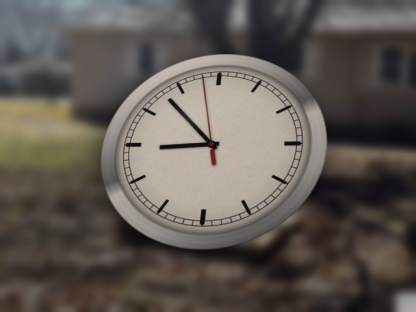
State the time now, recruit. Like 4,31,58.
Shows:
8,52,58
